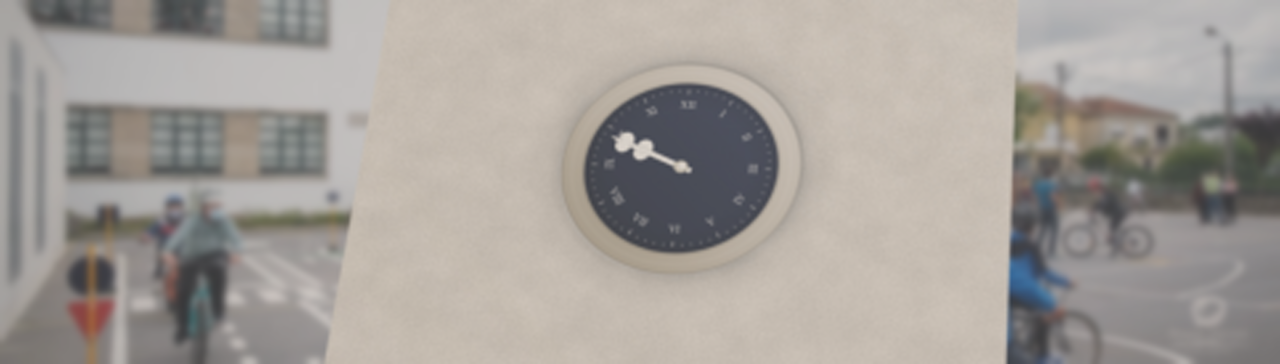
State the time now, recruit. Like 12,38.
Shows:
9,49
